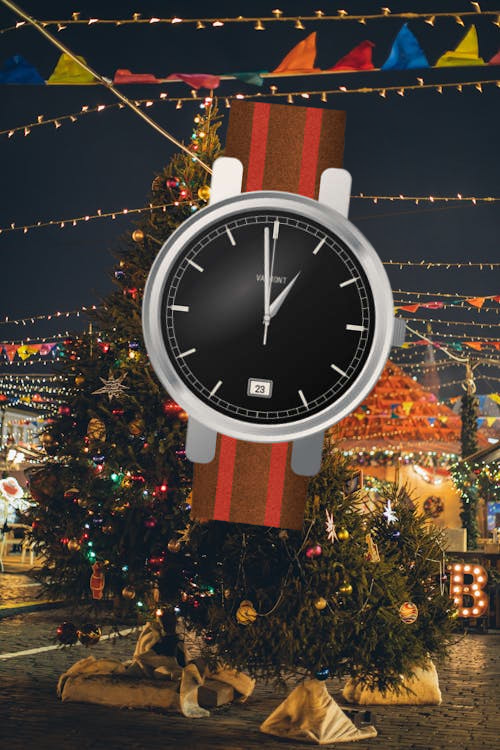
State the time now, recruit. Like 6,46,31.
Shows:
12,59,00
